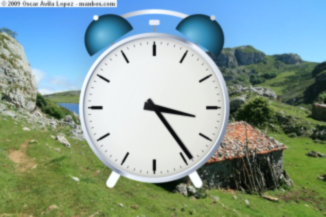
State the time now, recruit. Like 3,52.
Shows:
3,24
